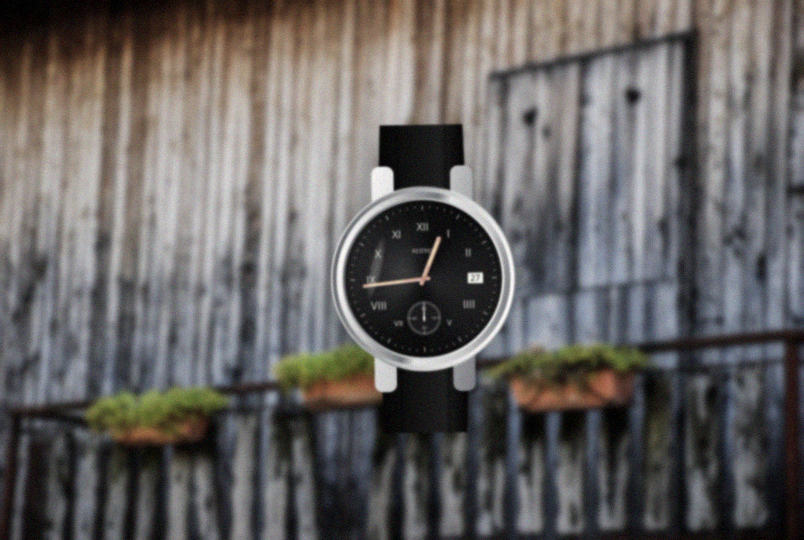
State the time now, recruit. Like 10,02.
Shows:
12,44
